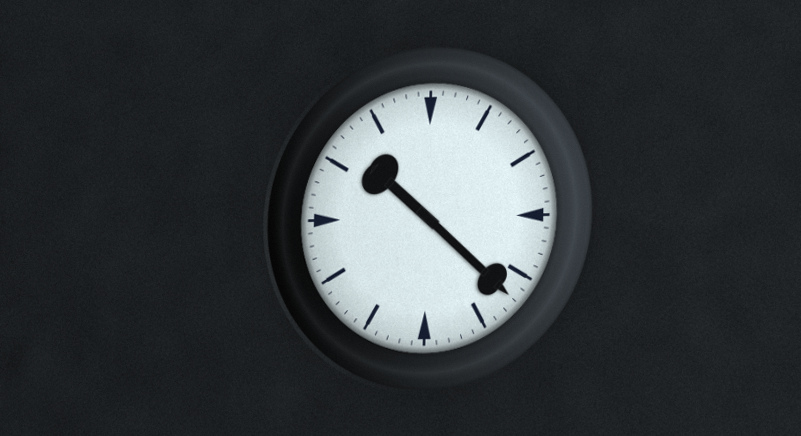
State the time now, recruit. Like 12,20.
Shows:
10,22
